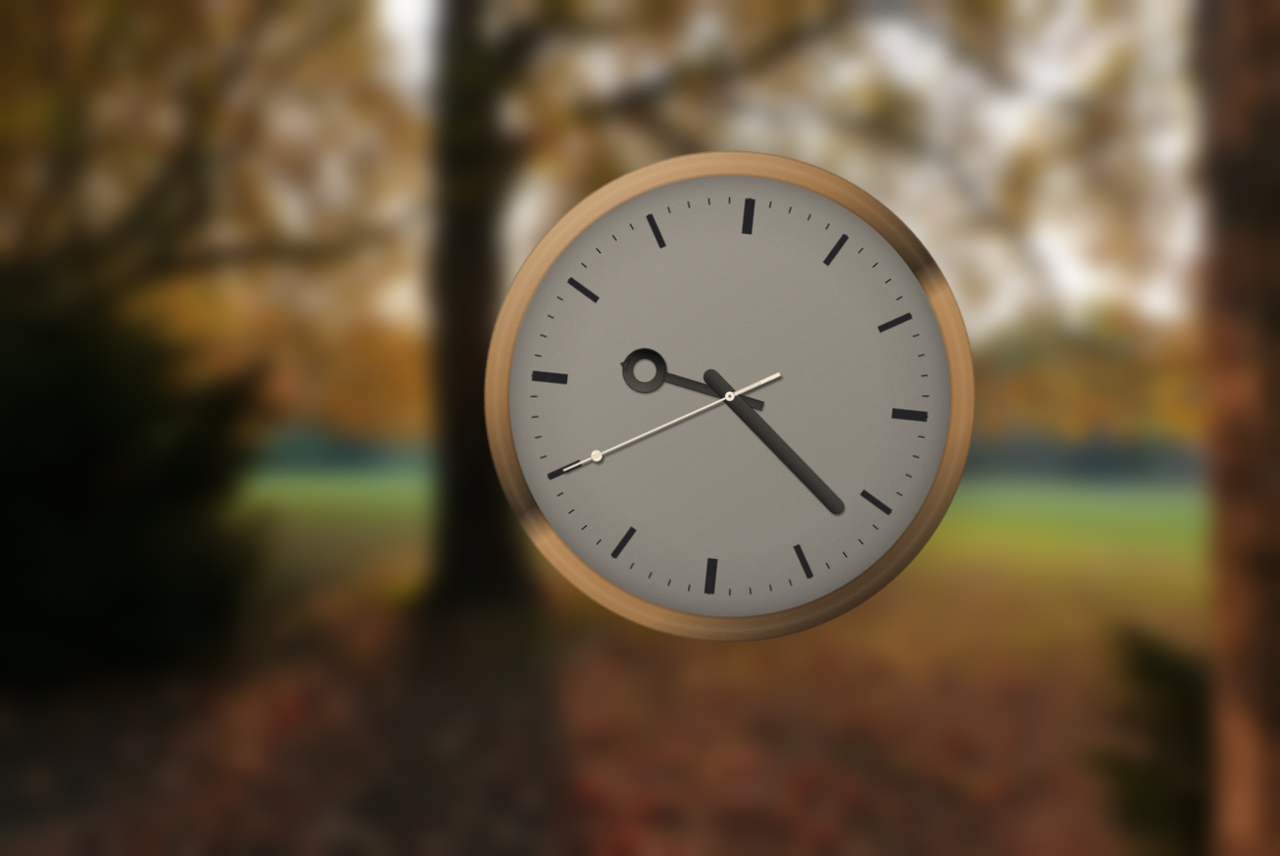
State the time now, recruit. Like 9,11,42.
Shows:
9,21,40
